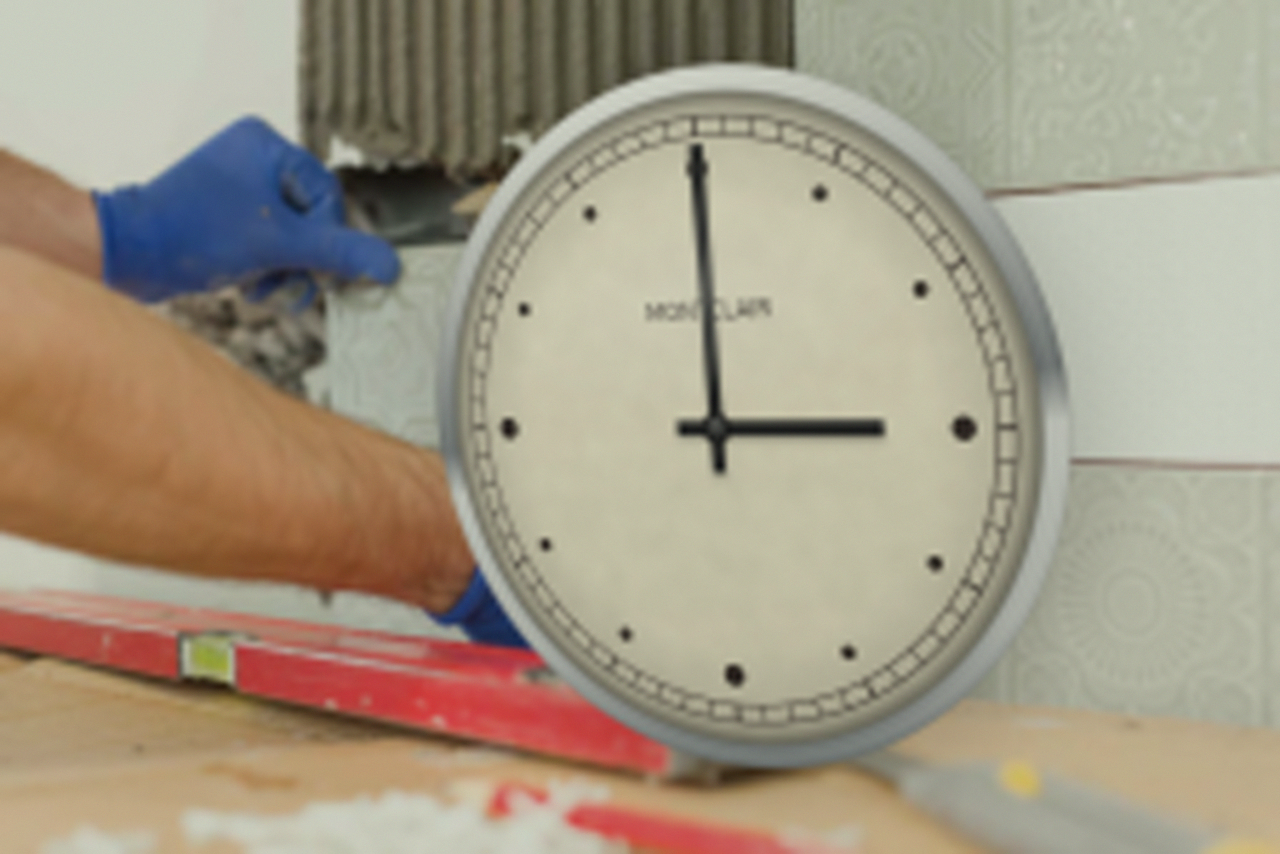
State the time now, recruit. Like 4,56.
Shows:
3,00
